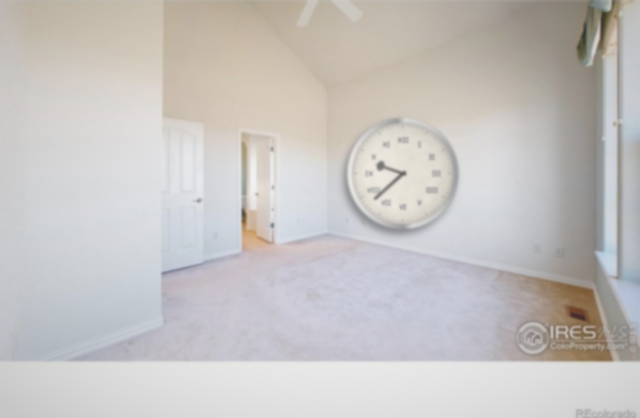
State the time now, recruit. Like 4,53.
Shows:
9,38
